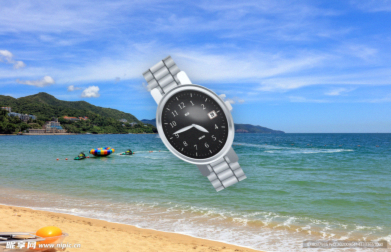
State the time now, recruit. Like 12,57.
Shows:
4,46
